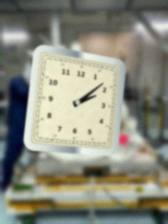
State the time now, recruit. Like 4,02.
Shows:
2,08
